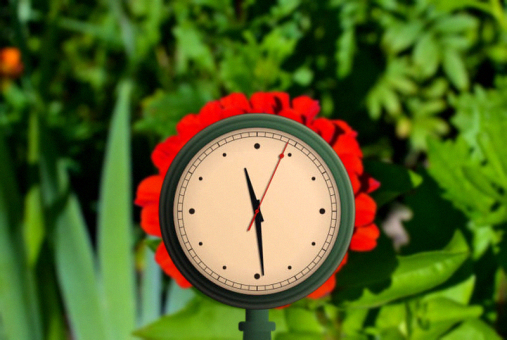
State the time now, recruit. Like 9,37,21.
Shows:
11,29,04
